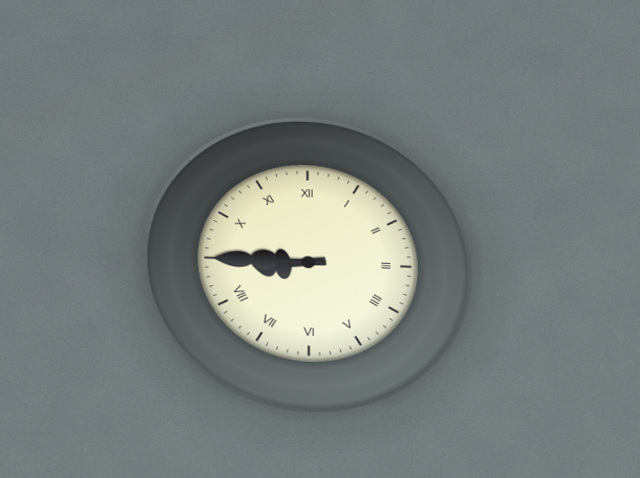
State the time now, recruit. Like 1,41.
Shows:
8,45
